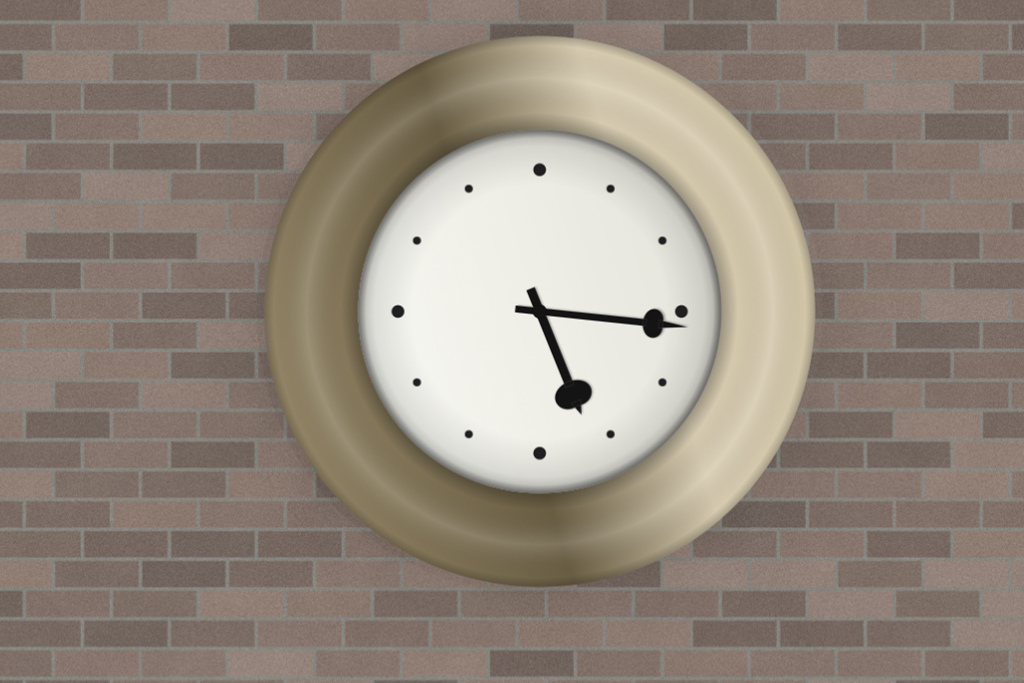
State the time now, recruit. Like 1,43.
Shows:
5,16
